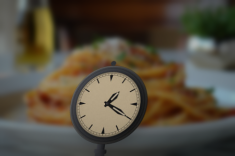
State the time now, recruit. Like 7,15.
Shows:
1,20
